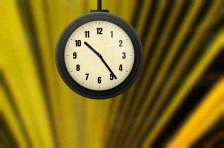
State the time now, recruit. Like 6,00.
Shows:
10,24
